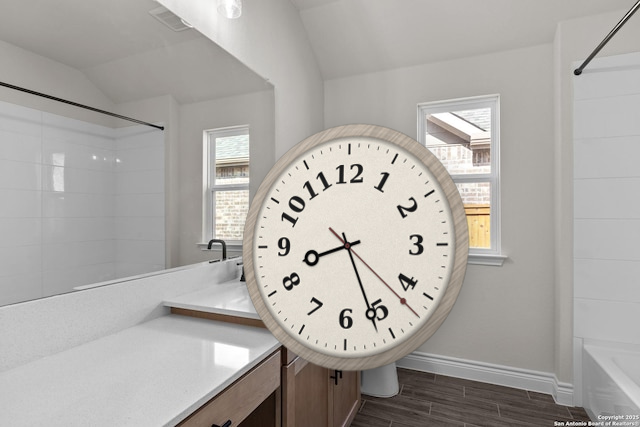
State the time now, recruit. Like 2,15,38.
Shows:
8,26,22
